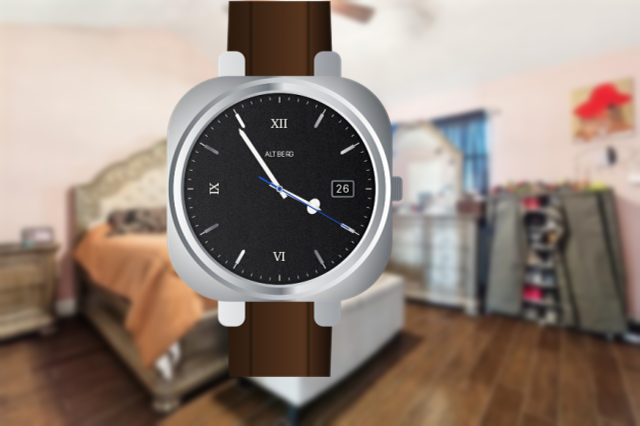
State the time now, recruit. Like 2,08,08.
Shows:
3,54,20
